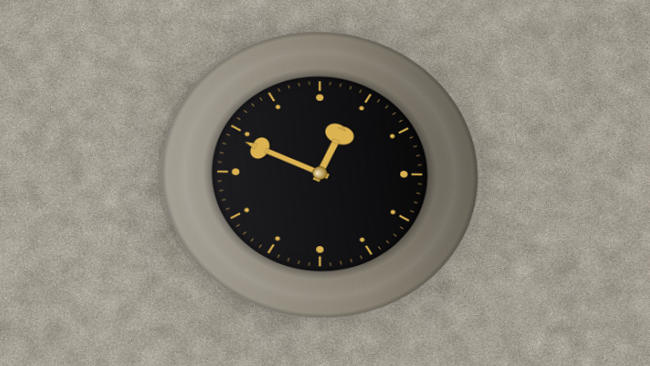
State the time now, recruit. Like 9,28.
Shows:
12,49
